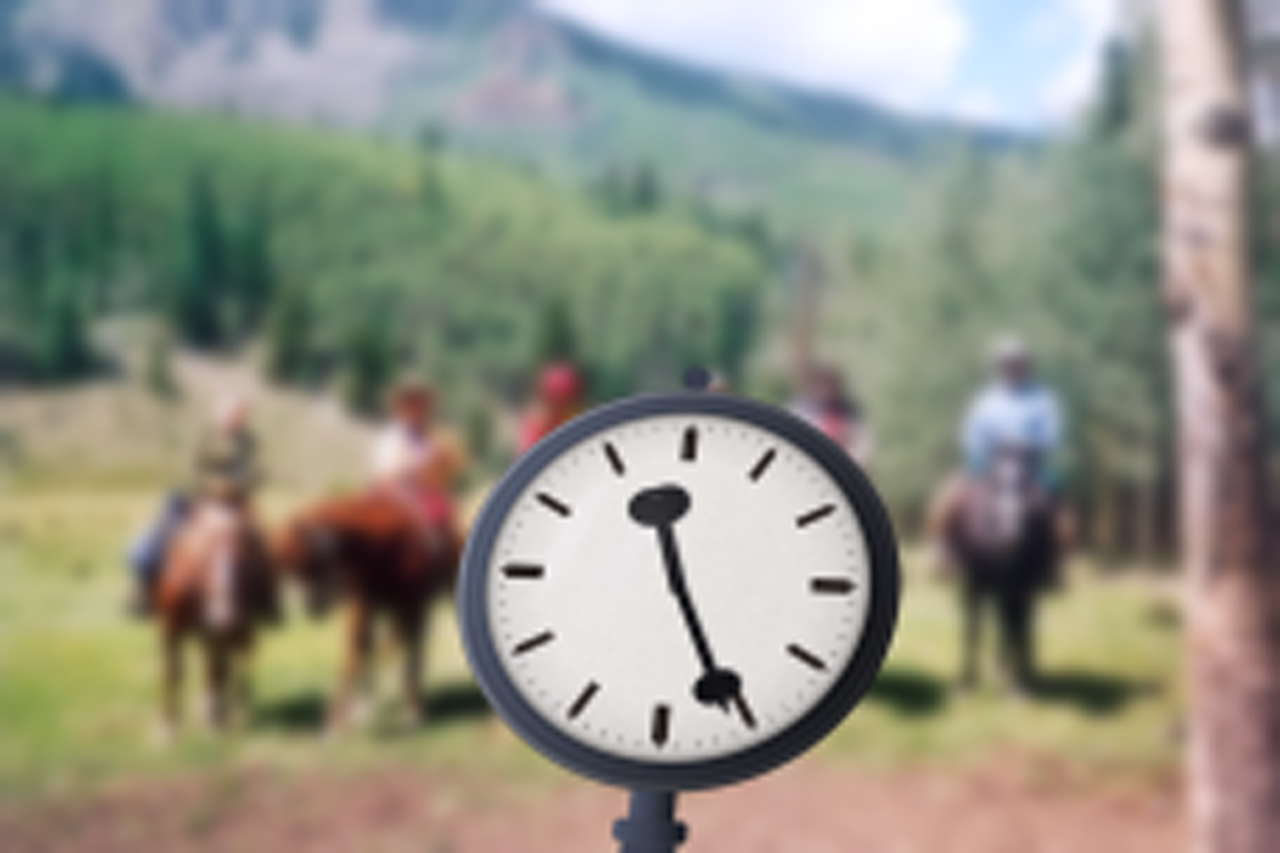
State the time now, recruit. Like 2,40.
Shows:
11,26
